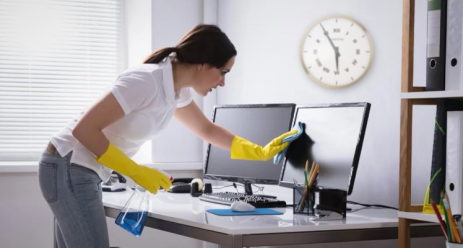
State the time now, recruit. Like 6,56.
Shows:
5,55
